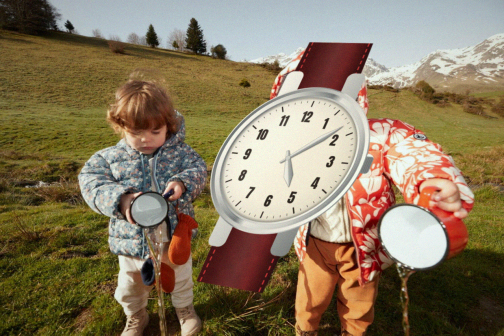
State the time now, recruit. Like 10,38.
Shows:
5,08
